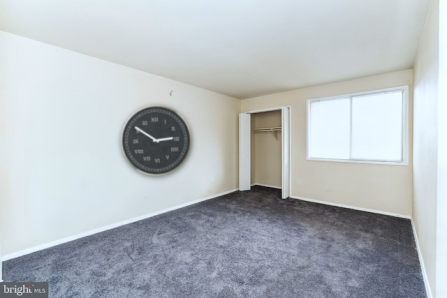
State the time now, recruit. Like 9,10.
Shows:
2,51
